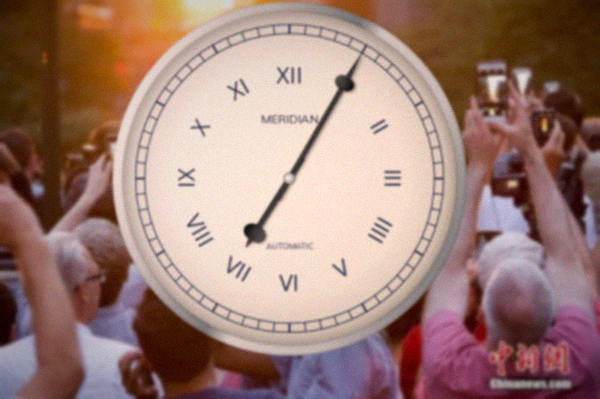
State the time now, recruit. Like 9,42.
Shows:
7,05
